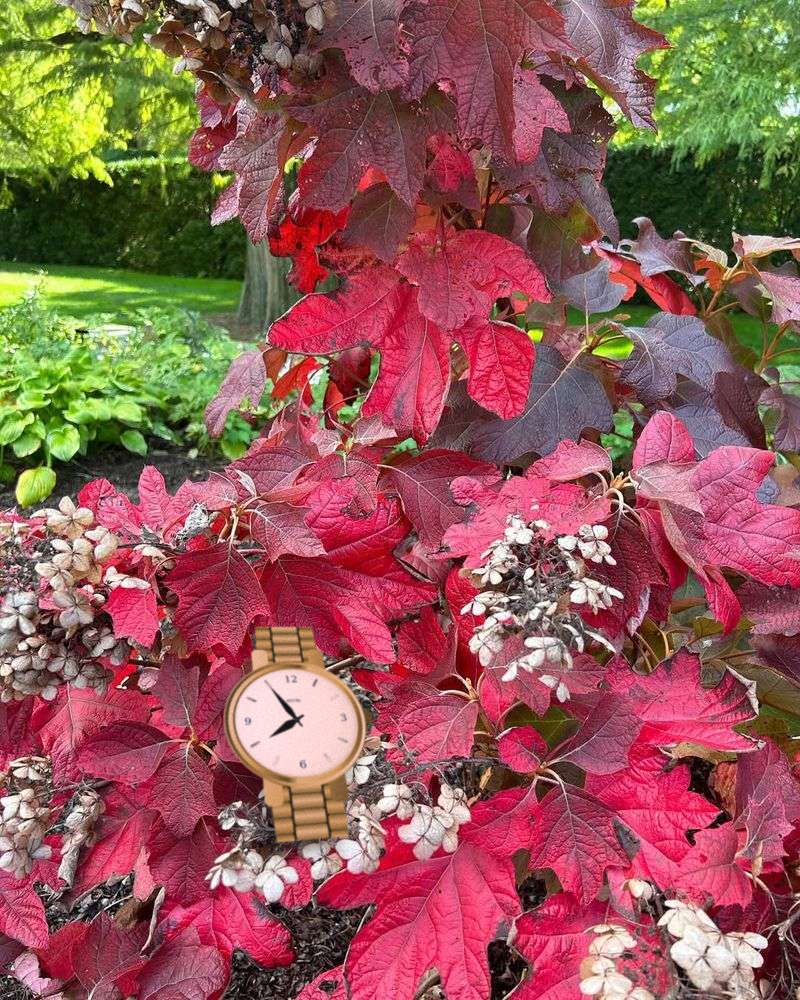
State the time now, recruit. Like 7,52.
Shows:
7,55
